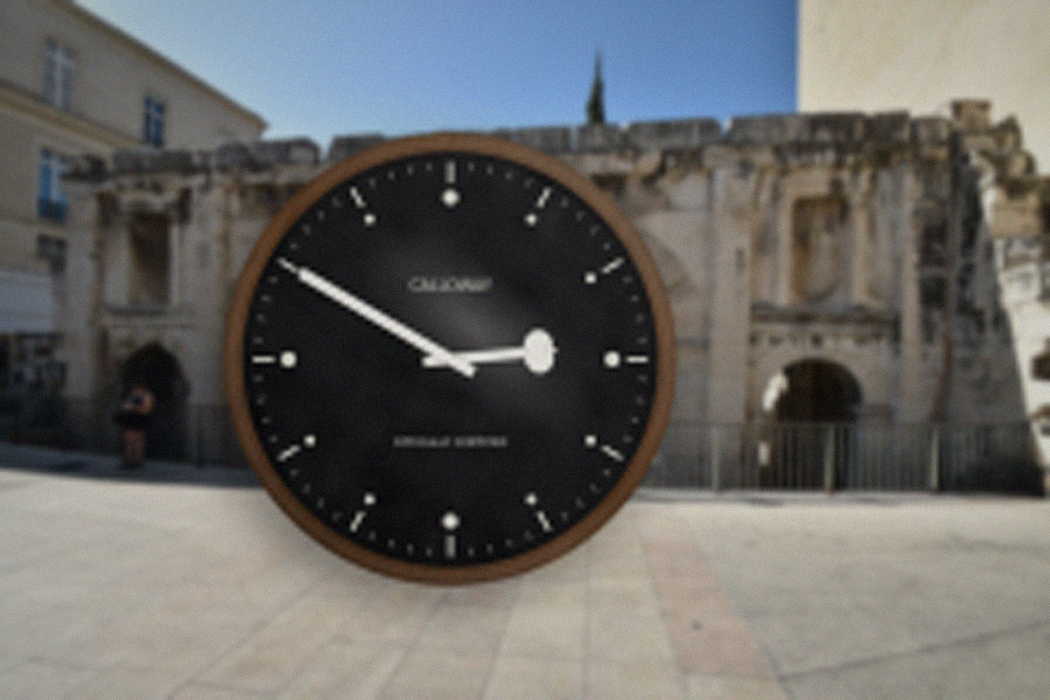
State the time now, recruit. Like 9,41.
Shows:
2,50
